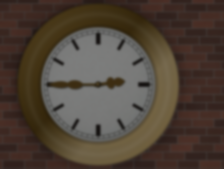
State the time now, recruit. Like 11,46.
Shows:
2,45
